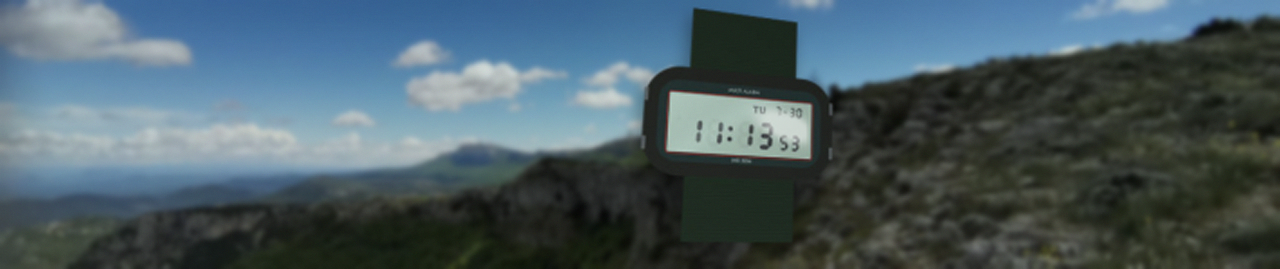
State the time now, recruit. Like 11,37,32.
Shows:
11,13,53
